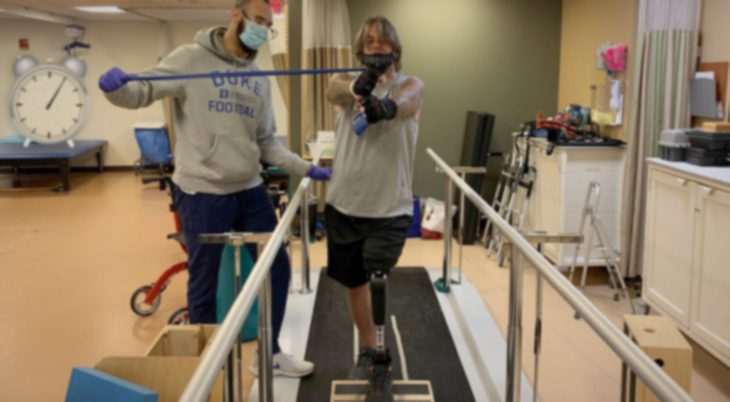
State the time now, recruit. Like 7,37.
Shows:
1,05
